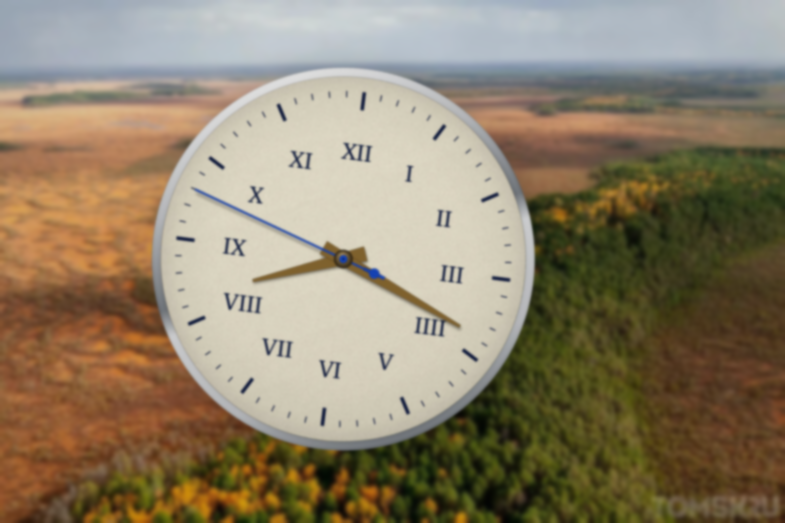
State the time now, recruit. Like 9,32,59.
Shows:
8,18,48
